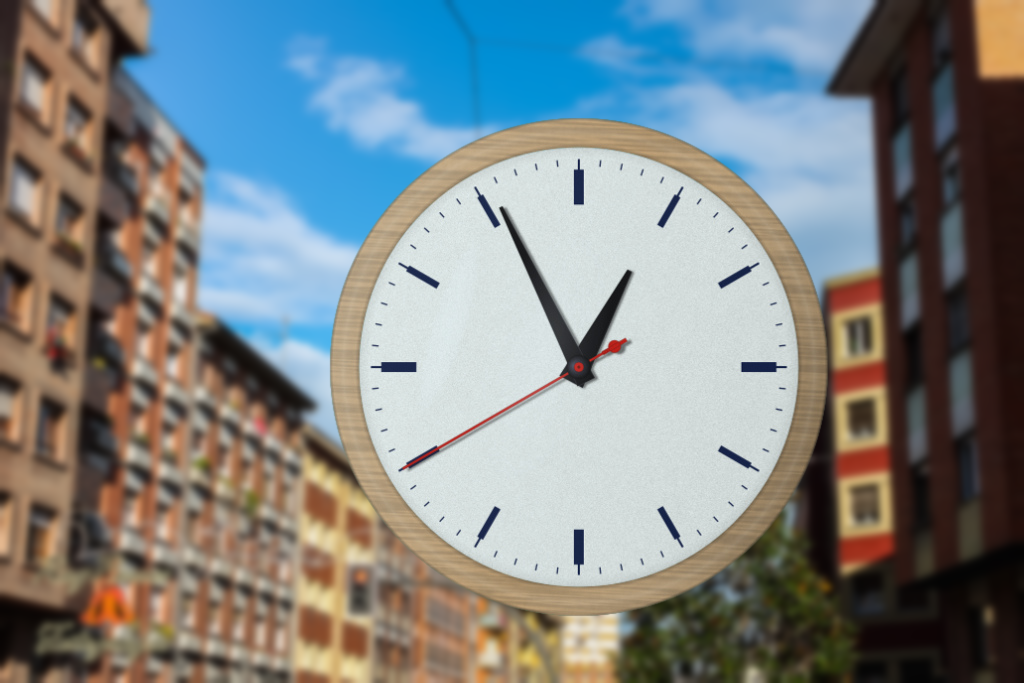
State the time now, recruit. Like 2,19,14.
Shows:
12,55,40
